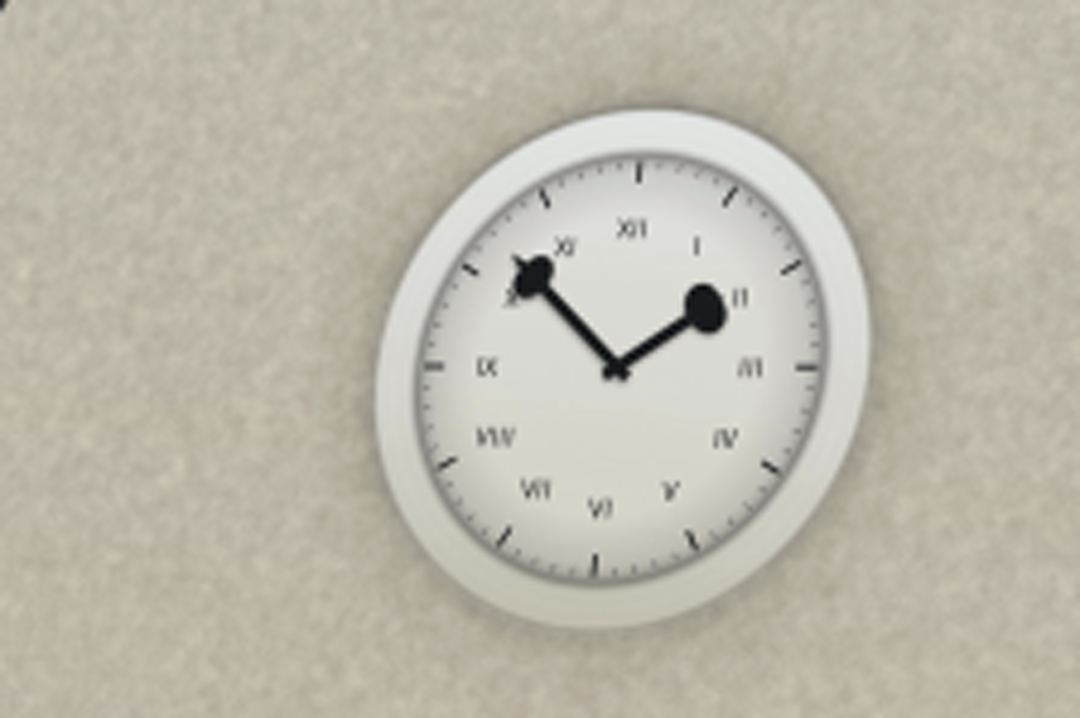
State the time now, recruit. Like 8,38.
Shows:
1,52
